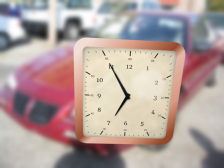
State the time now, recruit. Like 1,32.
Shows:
6,55
